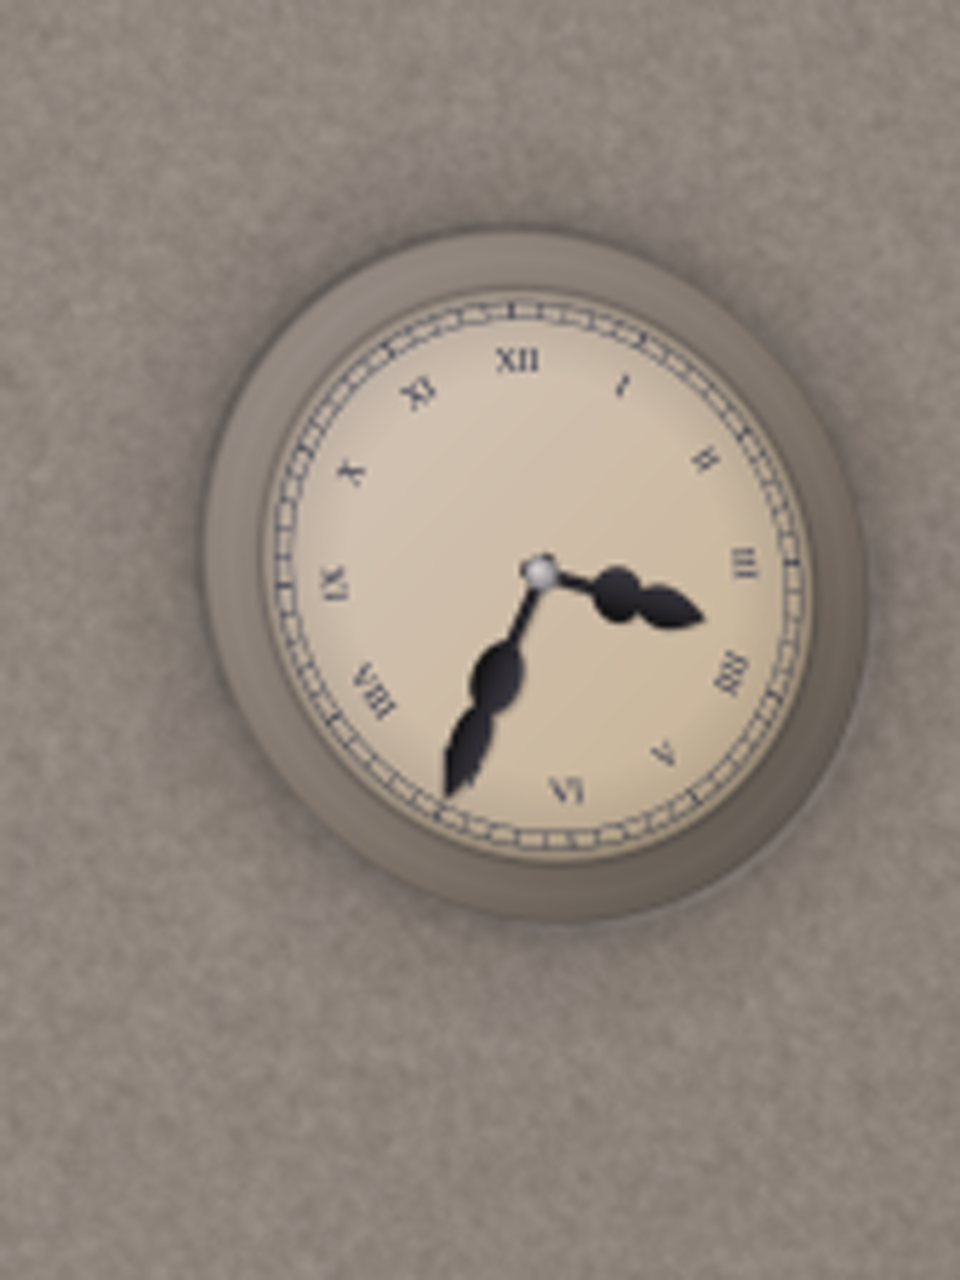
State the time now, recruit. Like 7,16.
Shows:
3,35
